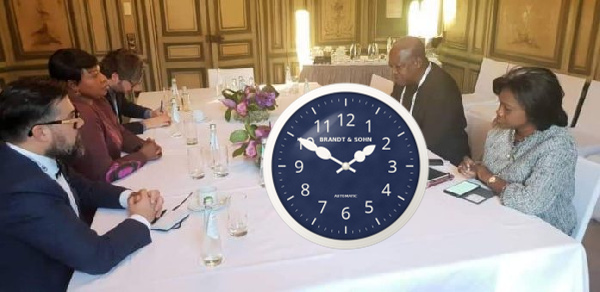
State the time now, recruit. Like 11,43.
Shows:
1,50
